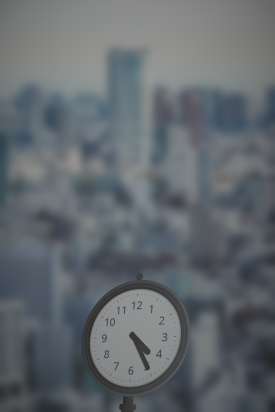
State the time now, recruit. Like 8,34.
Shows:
4,25
